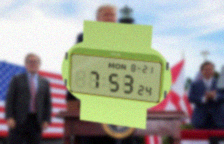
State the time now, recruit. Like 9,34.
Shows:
7,53
